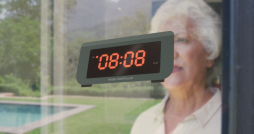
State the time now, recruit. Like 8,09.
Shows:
8,08
